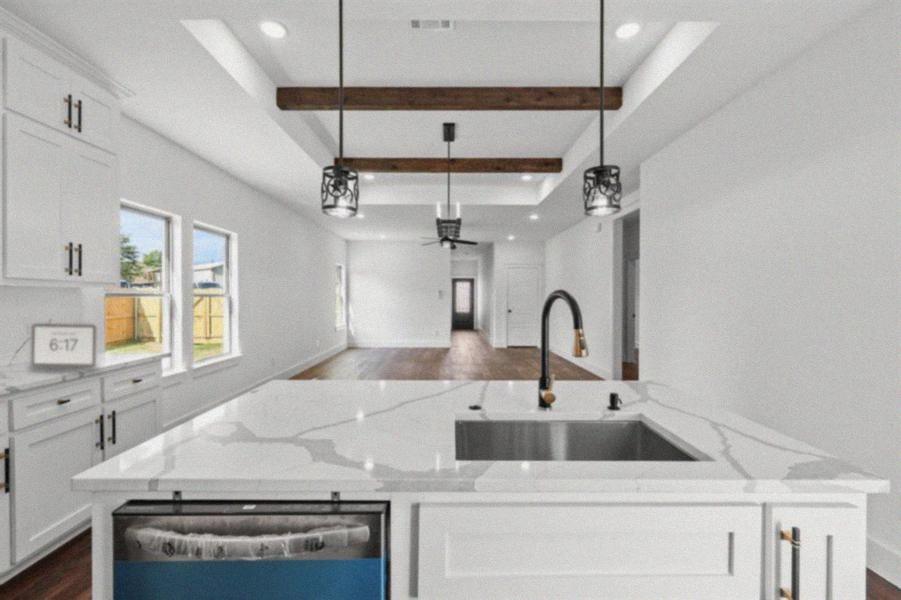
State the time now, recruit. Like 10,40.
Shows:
6,17
